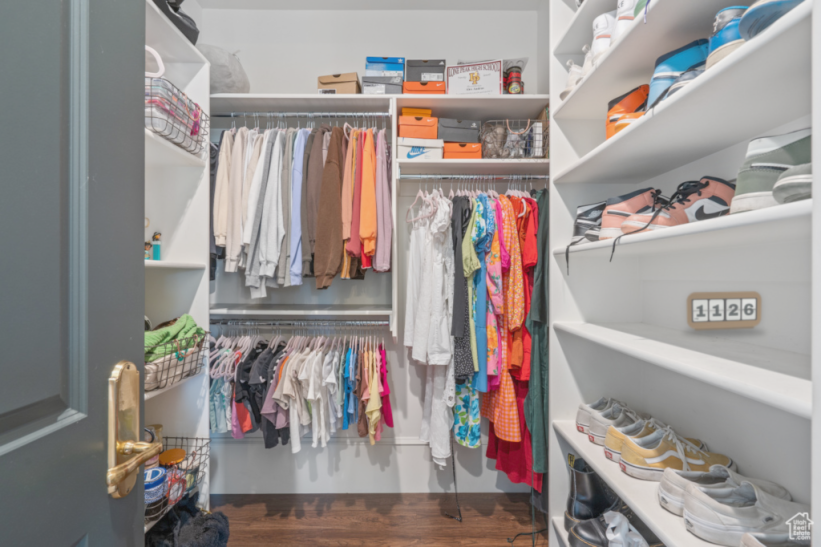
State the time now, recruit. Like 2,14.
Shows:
11,26
